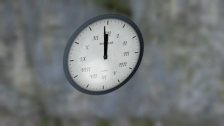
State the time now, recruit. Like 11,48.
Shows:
11,59
